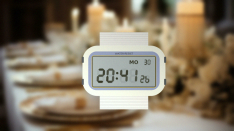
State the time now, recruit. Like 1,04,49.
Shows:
20,41,26
